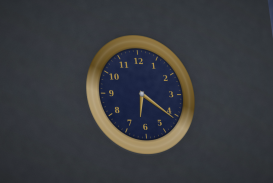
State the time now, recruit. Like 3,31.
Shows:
6,21
